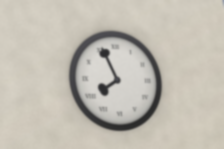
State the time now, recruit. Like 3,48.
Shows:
7,56
